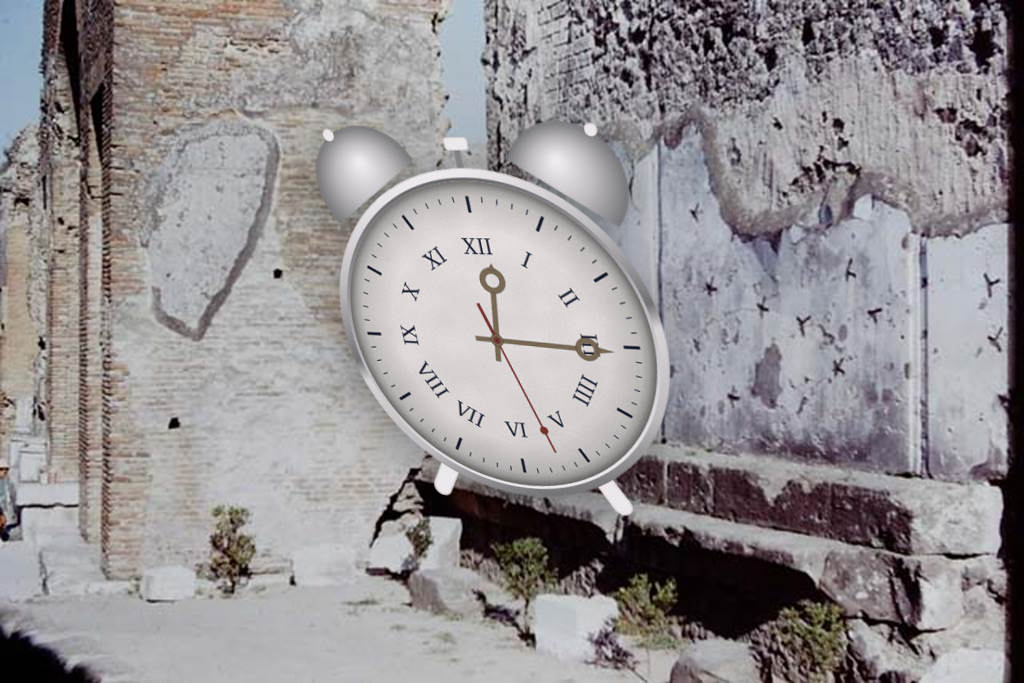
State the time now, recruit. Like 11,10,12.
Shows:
12,15,27
